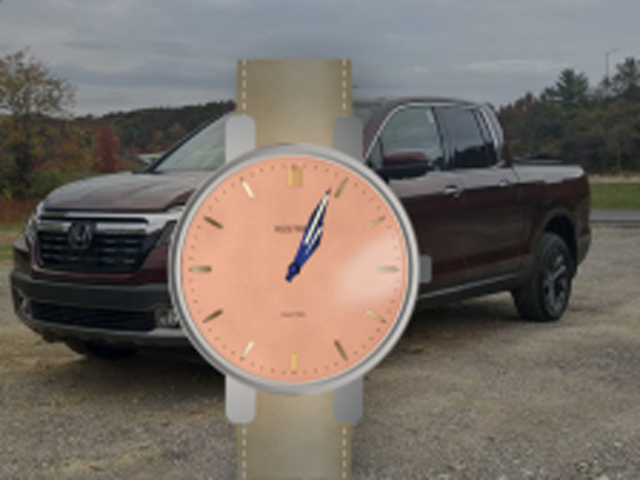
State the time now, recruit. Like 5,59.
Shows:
1,04
